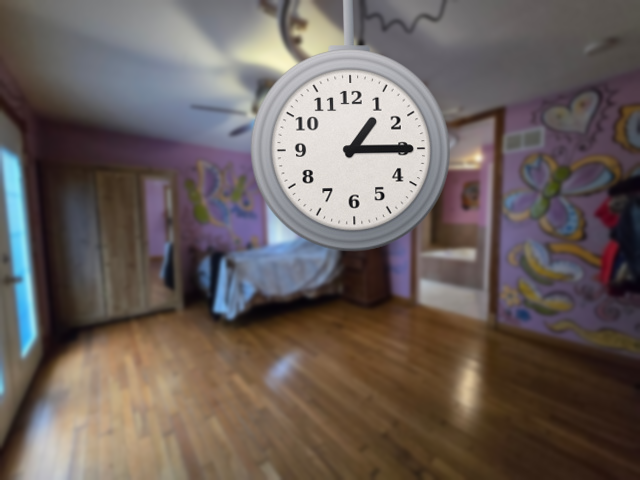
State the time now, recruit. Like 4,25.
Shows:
1,15
